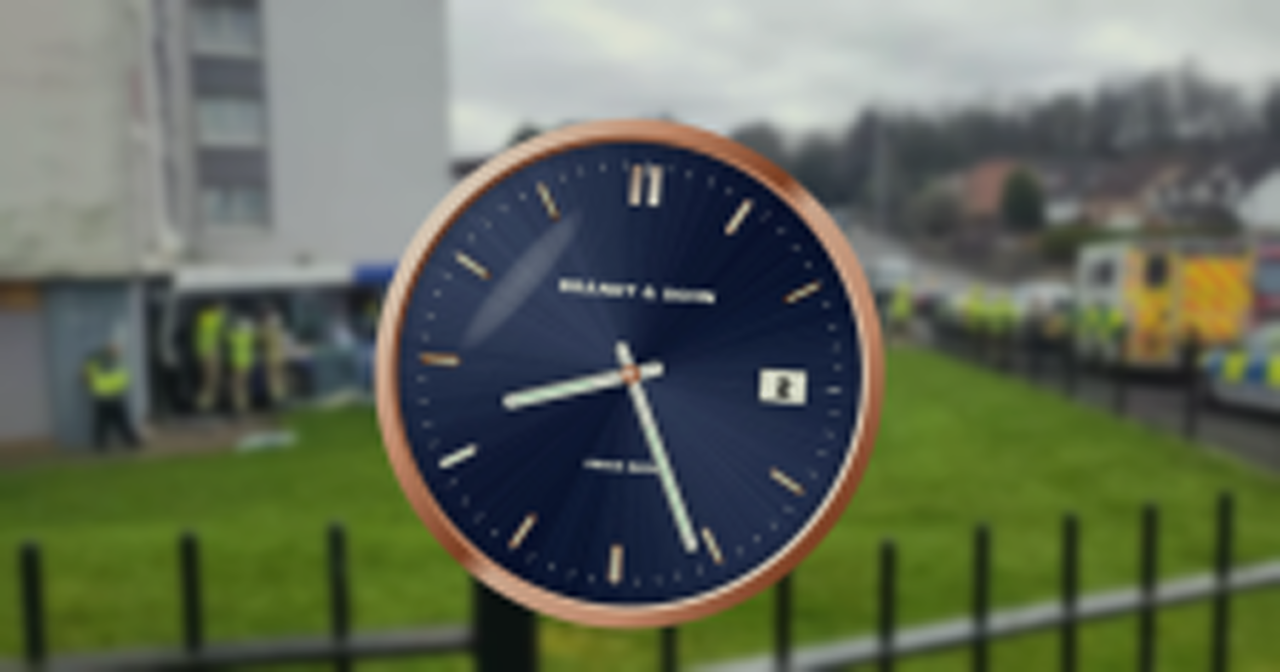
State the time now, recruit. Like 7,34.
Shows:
8,26
